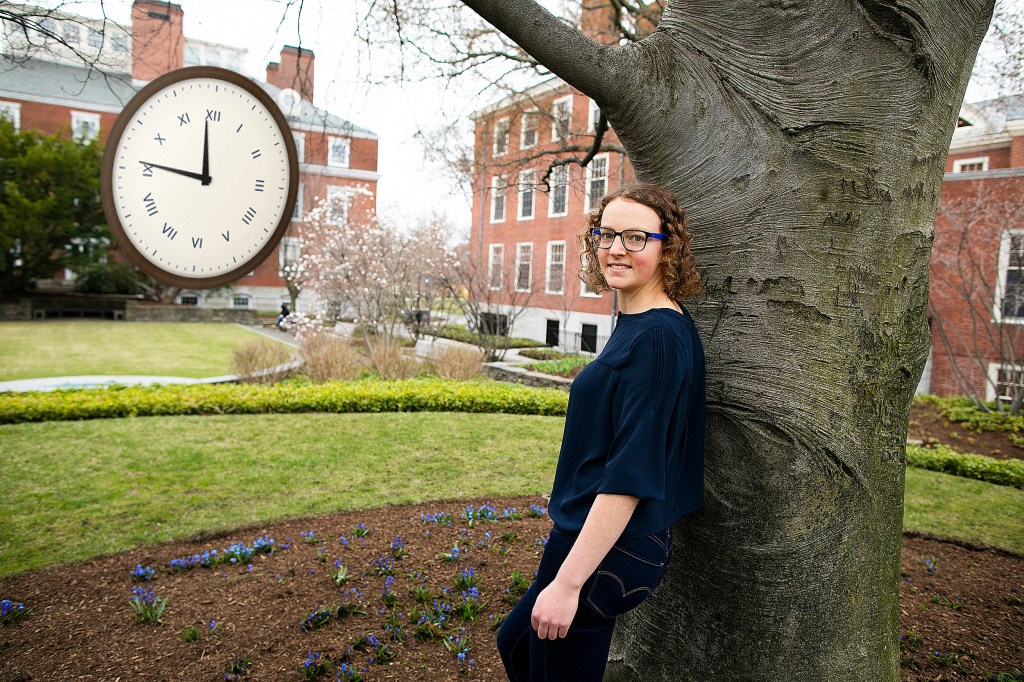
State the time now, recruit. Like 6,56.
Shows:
11,46
